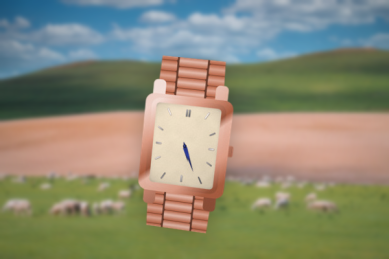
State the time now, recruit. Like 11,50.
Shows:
5,26
